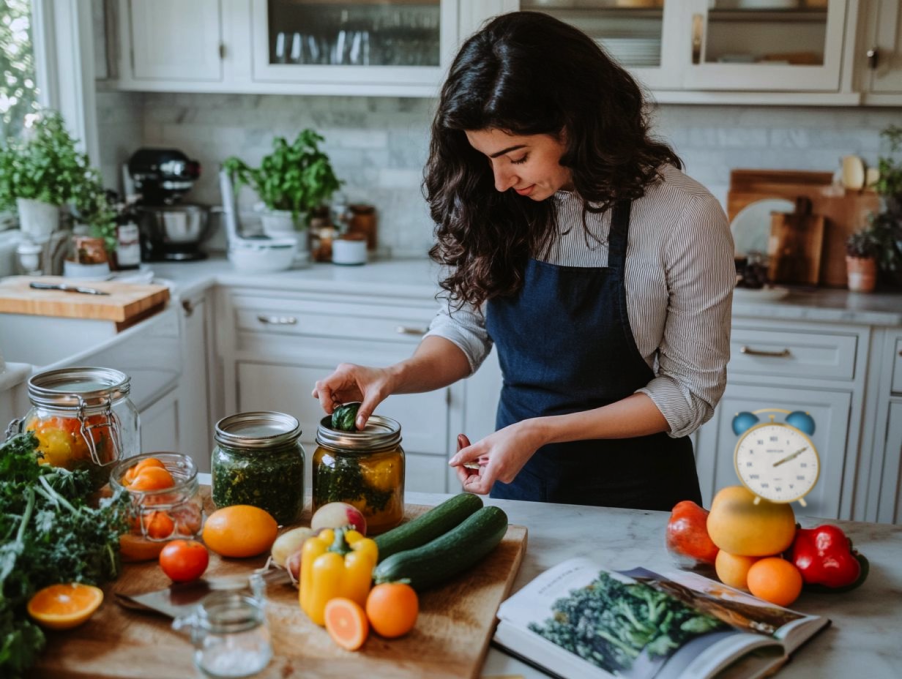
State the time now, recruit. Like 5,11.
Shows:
2,10
